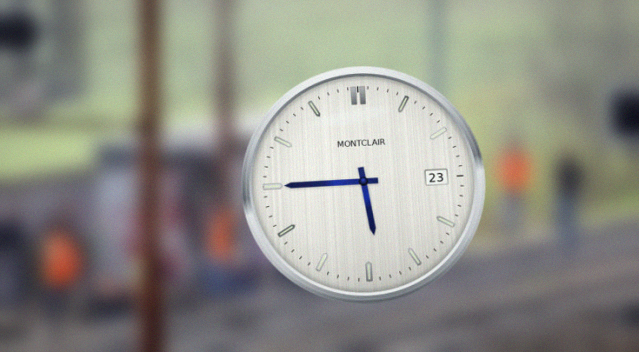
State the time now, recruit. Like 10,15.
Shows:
5,45
